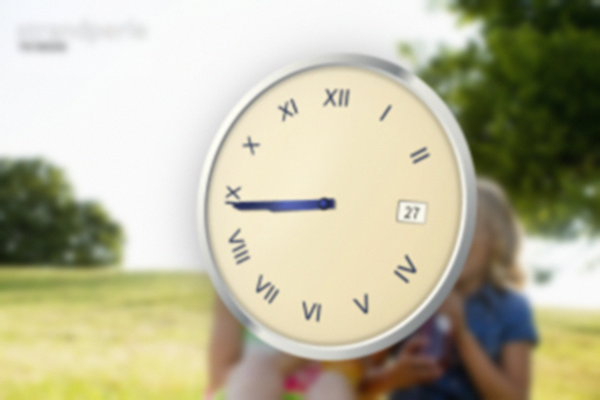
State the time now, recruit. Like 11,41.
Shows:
8,44
